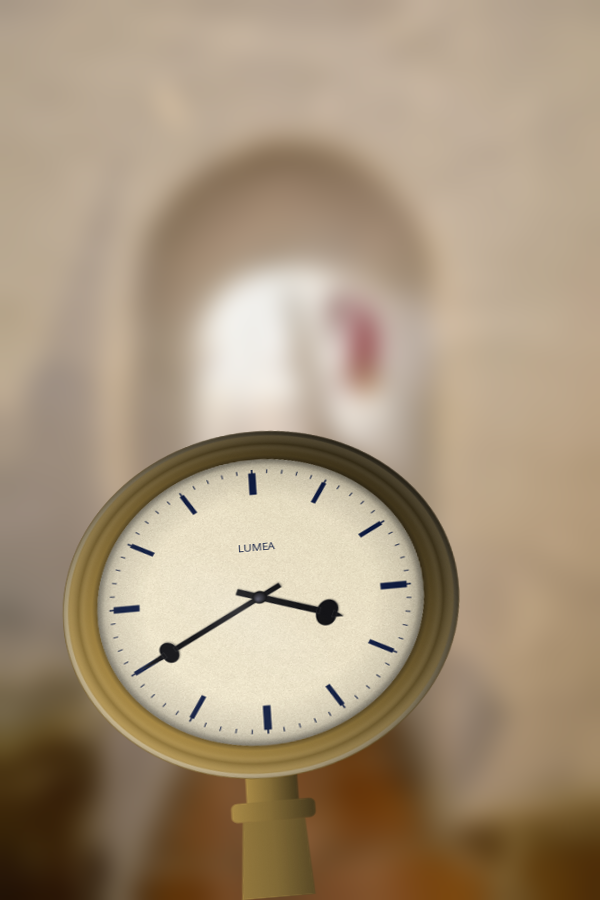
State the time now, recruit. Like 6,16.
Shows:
3,40
